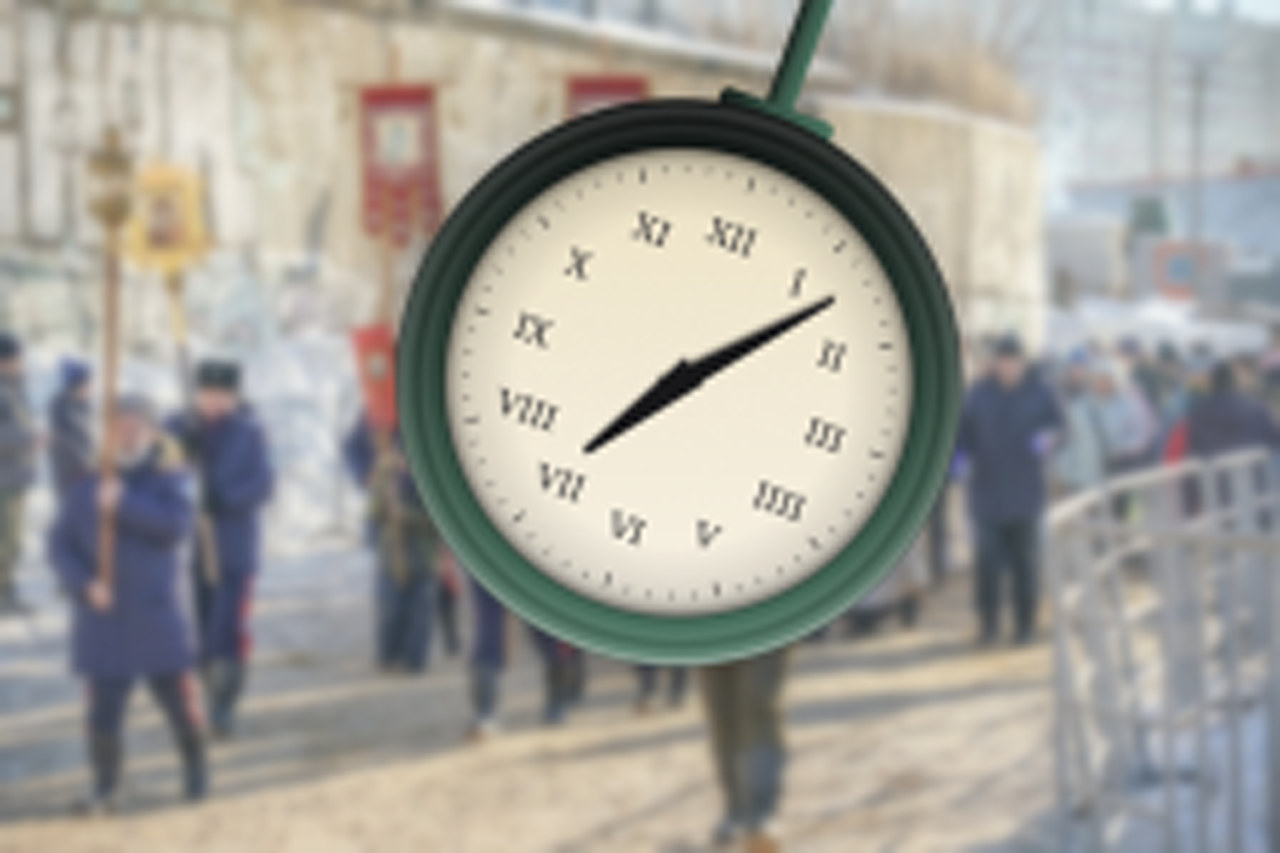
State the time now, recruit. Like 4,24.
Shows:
7,07
